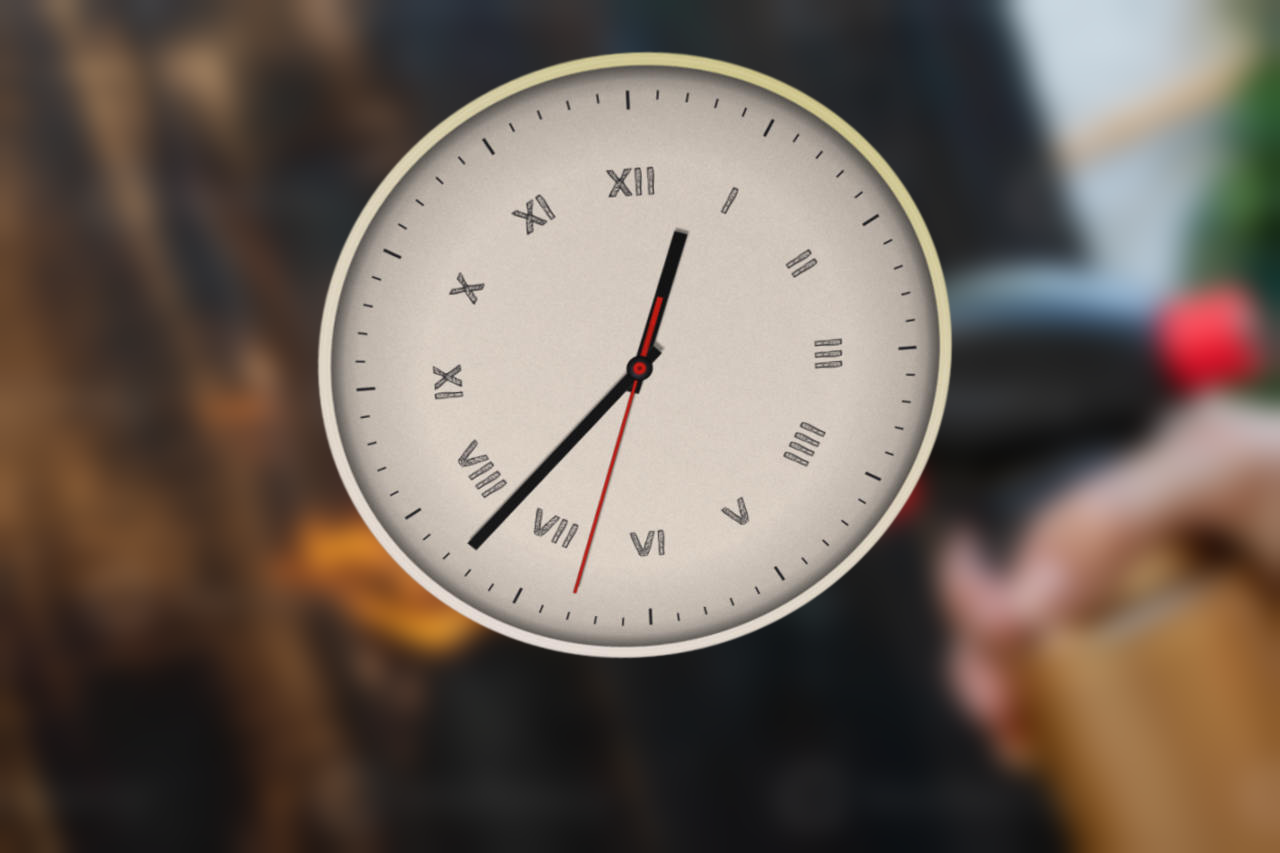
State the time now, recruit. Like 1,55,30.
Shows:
12,37,33
